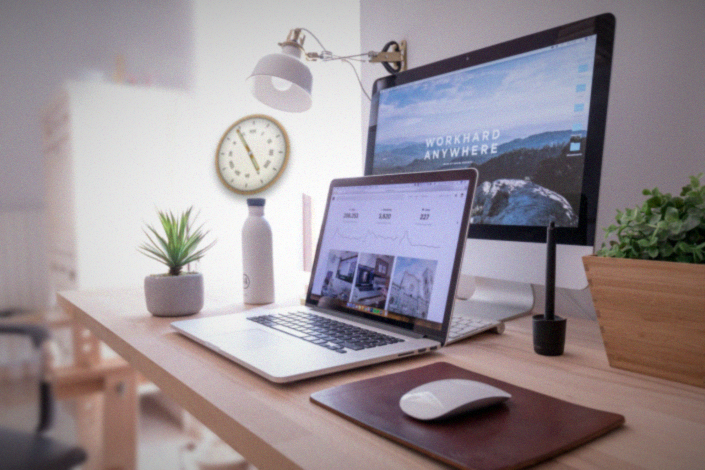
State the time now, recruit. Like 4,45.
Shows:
4,54
